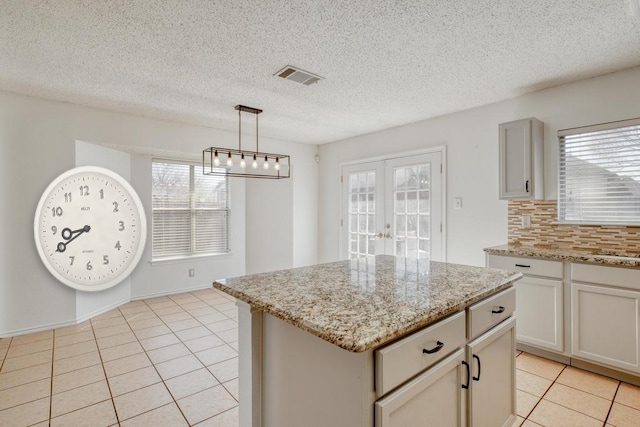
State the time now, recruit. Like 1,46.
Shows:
8,40
